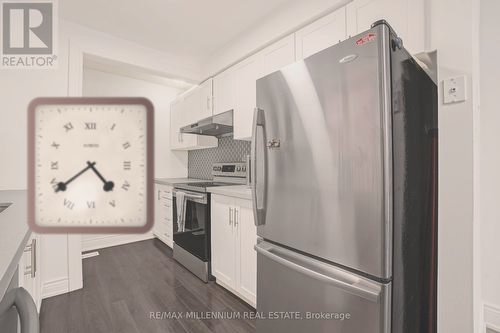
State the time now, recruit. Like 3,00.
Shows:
4,39
